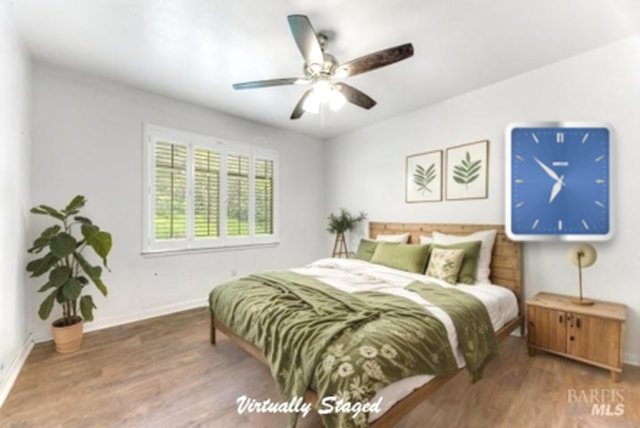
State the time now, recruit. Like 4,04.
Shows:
6,52
